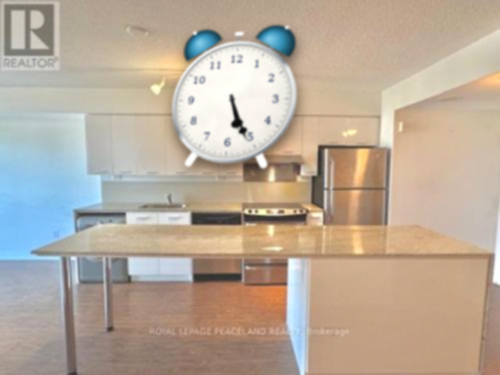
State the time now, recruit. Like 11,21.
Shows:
5,26
